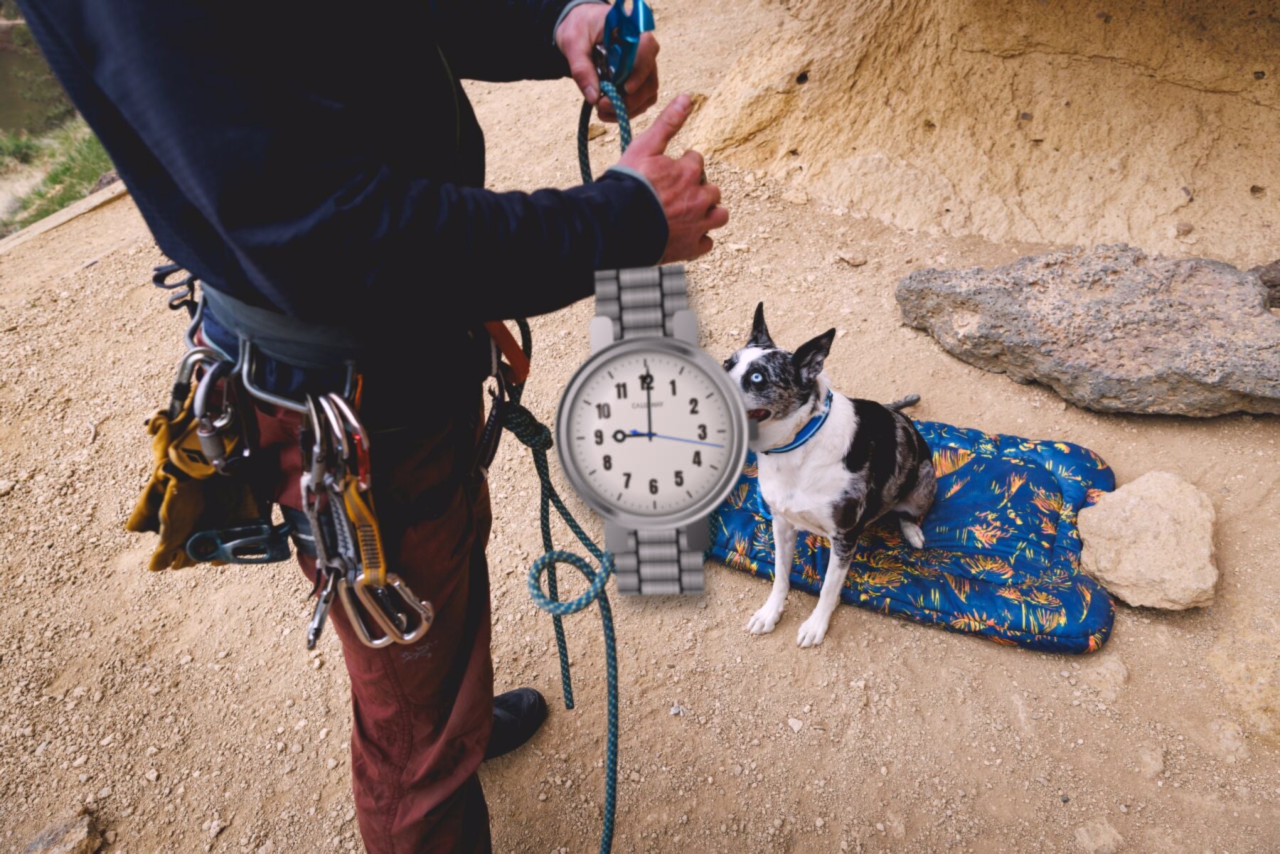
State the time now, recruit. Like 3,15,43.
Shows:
9,00,17
